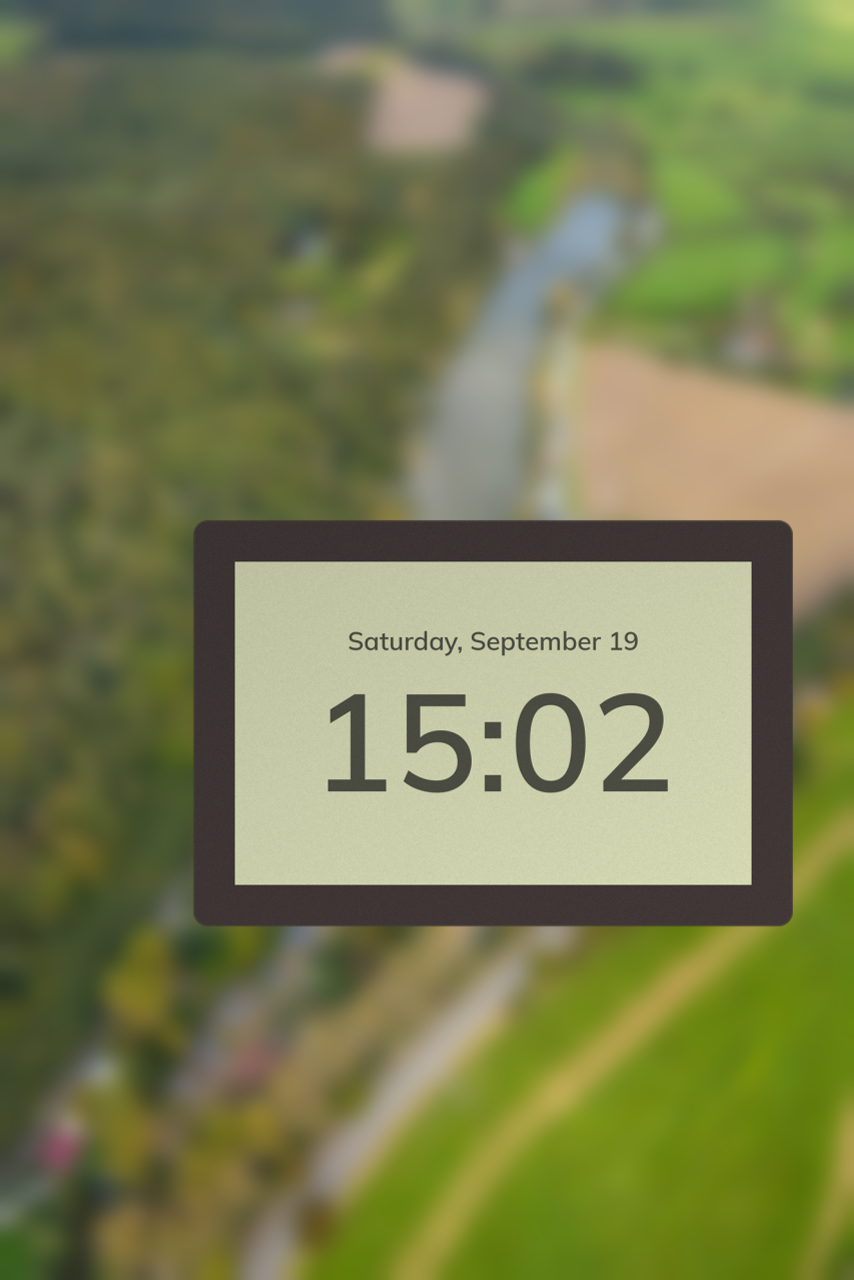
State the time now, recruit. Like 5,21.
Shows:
15,02
